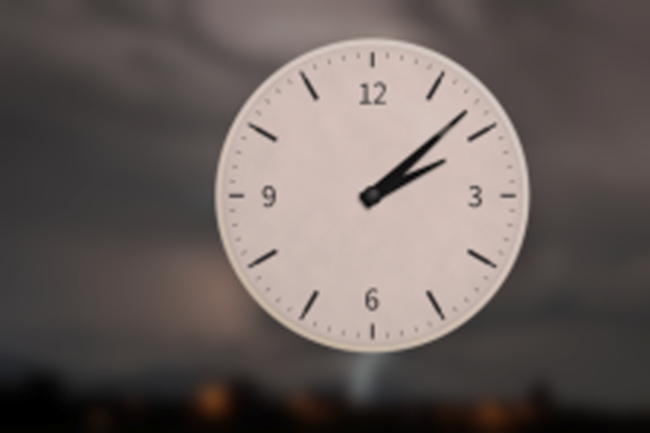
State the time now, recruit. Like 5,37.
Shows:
2,08
